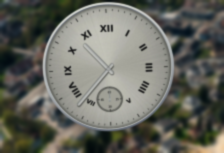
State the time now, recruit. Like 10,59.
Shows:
10,37
